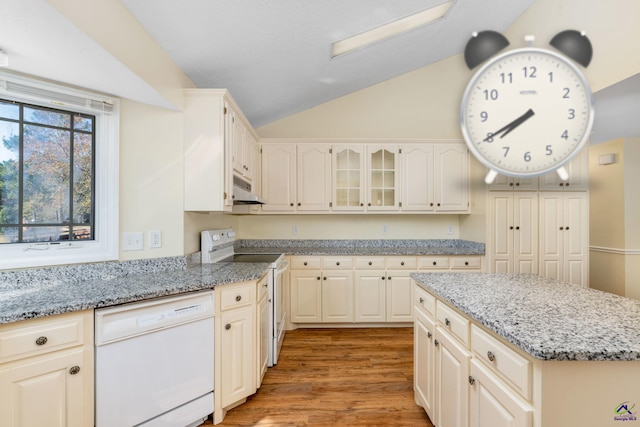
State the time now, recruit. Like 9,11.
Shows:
7,40
